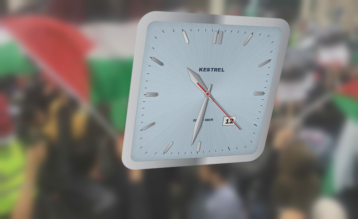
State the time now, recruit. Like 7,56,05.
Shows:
10,31,22
